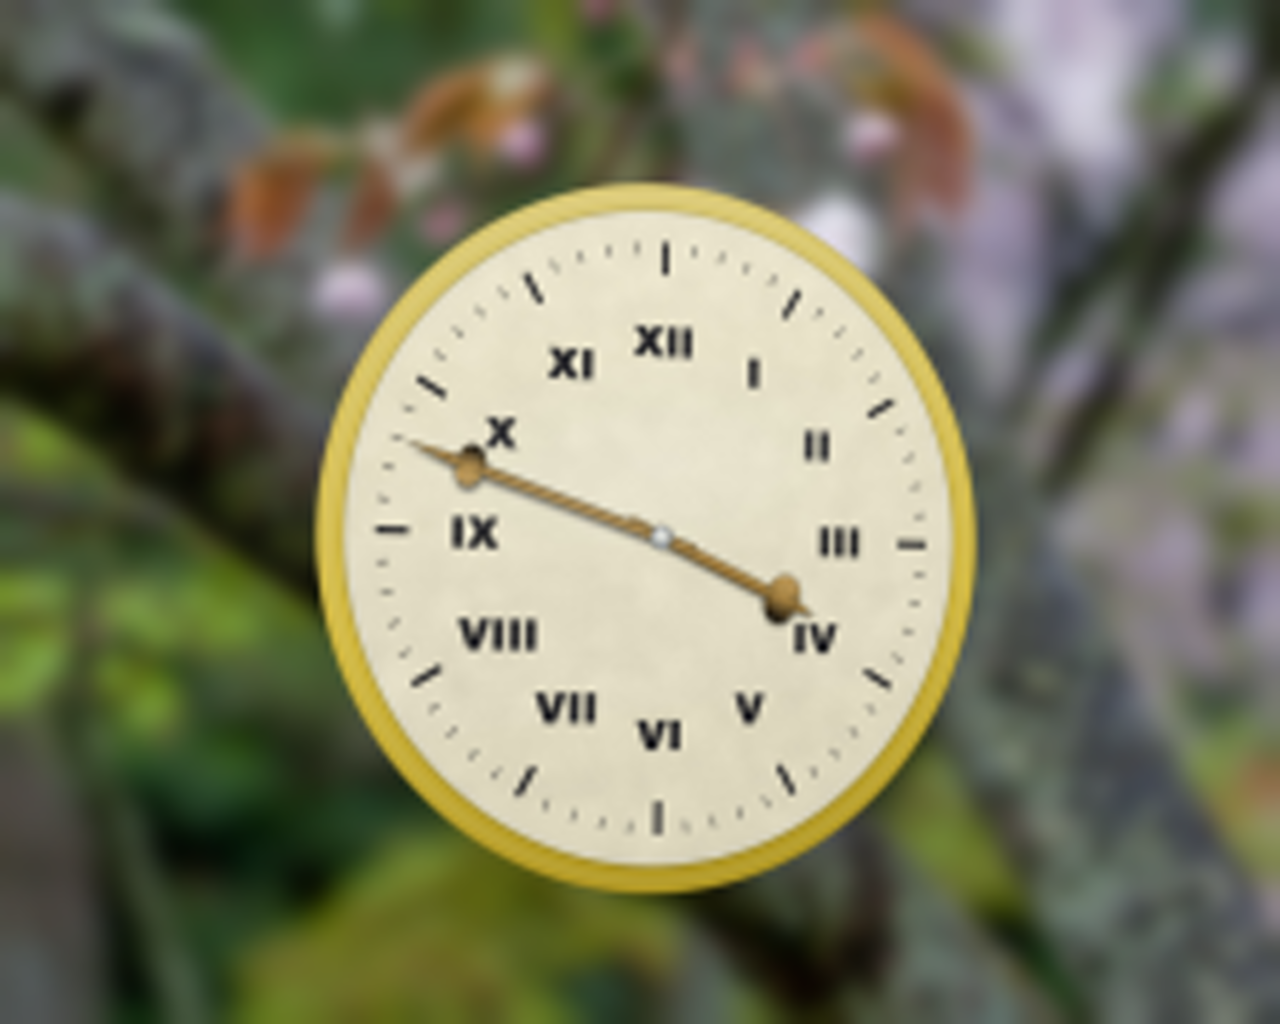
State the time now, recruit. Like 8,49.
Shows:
3,48
